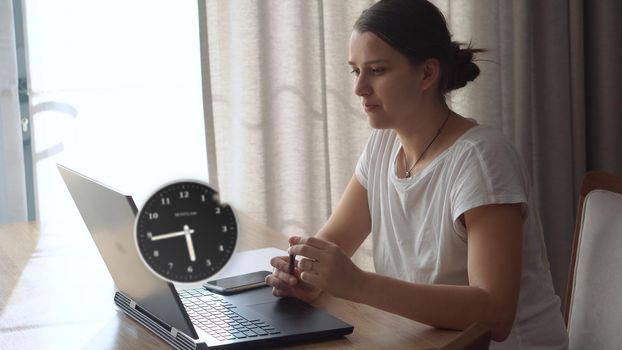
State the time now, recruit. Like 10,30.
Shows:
5,44
